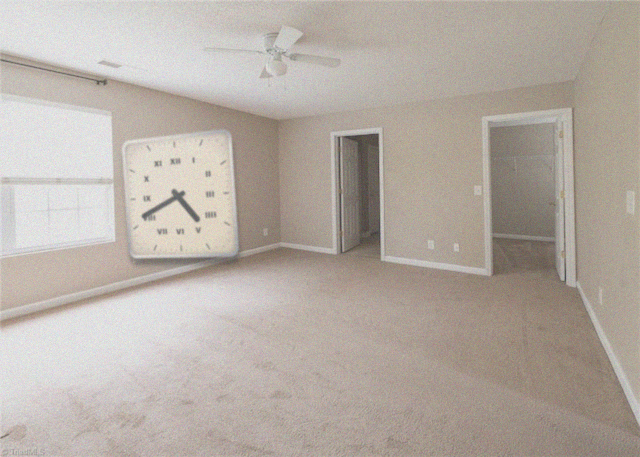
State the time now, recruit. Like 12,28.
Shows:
4,41
